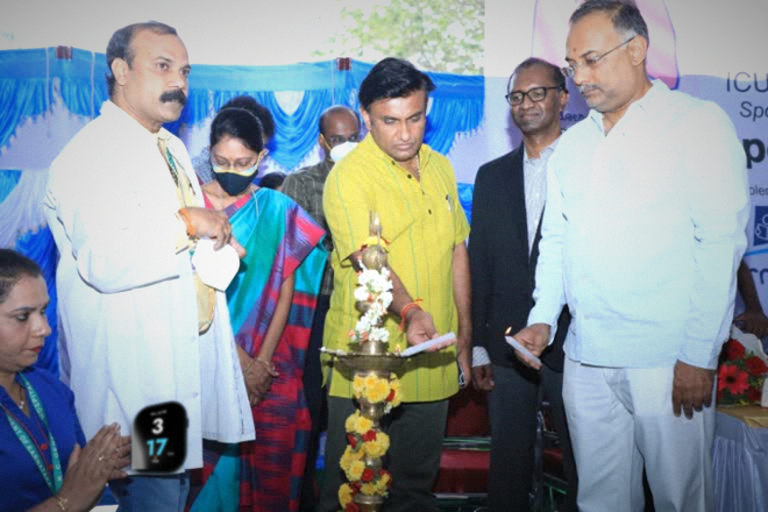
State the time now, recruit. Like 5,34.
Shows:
3,17
